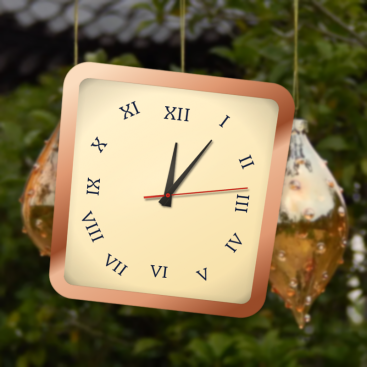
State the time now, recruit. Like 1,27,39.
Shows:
12,05,13
